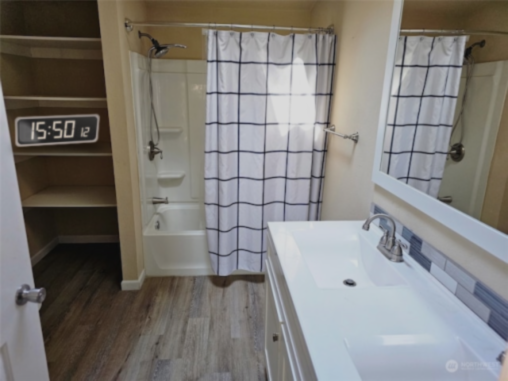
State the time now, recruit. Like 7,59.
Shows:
15,50
